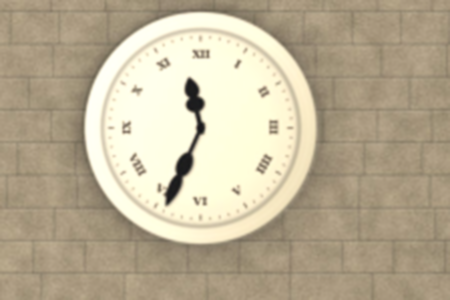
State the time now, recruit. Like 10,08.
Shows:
11,34
